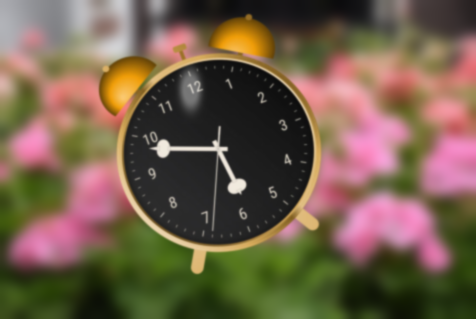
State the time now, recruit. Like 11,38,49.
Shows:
5,48,34
